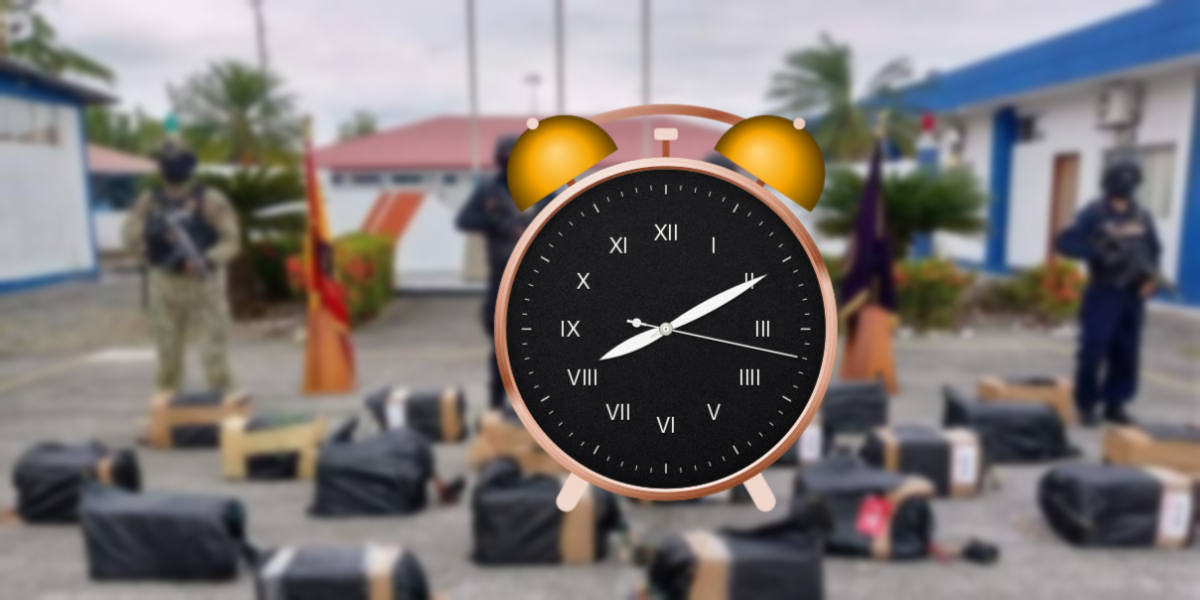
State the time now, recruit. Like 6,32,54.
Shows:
8,10,17
